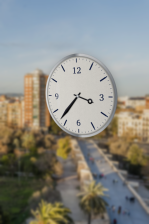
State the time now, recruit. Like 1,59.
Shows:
3,37
